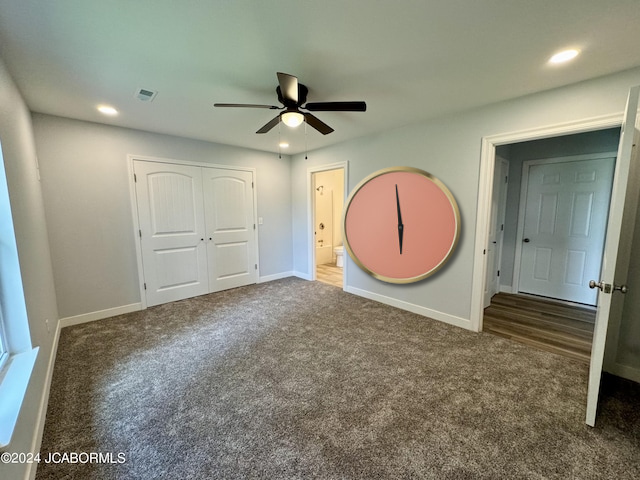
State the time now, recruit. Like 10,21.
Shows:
5,59
